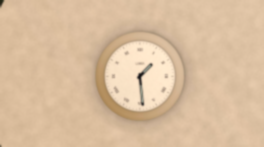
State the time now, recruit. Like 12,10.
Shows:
1,29
